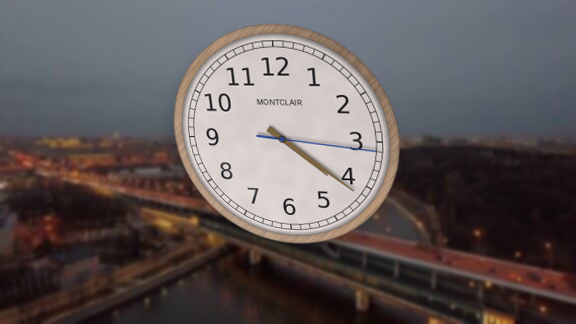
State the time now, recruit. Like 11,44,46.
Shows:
4,21,16
